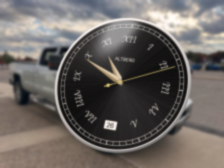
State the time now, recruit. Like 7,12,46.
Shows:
10,49,11
